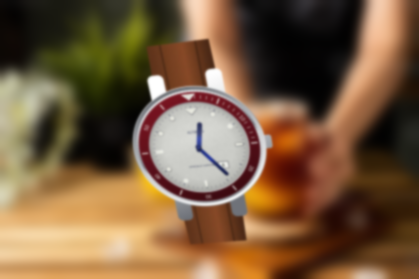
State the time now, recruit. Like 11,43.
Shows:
12,24
